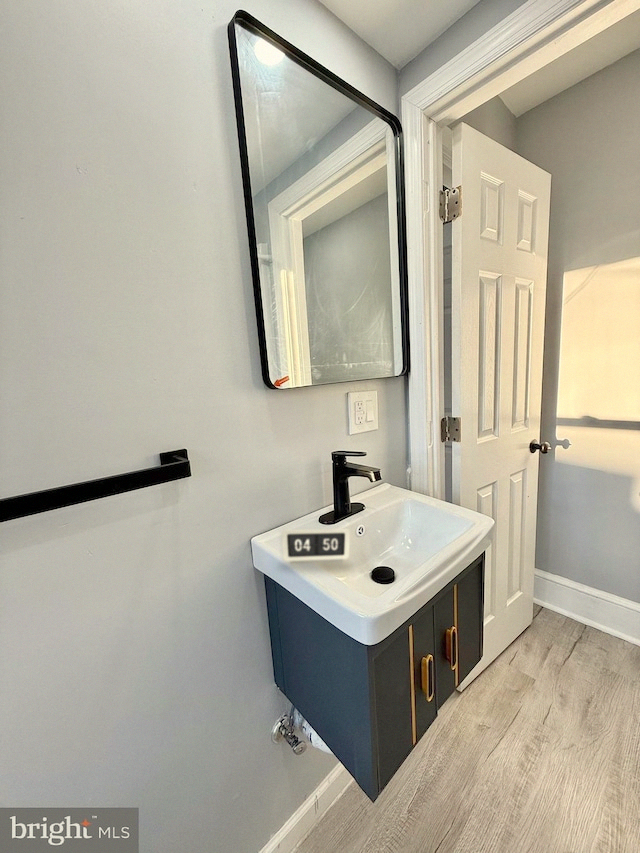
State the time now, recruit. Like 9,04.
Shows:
4,50
